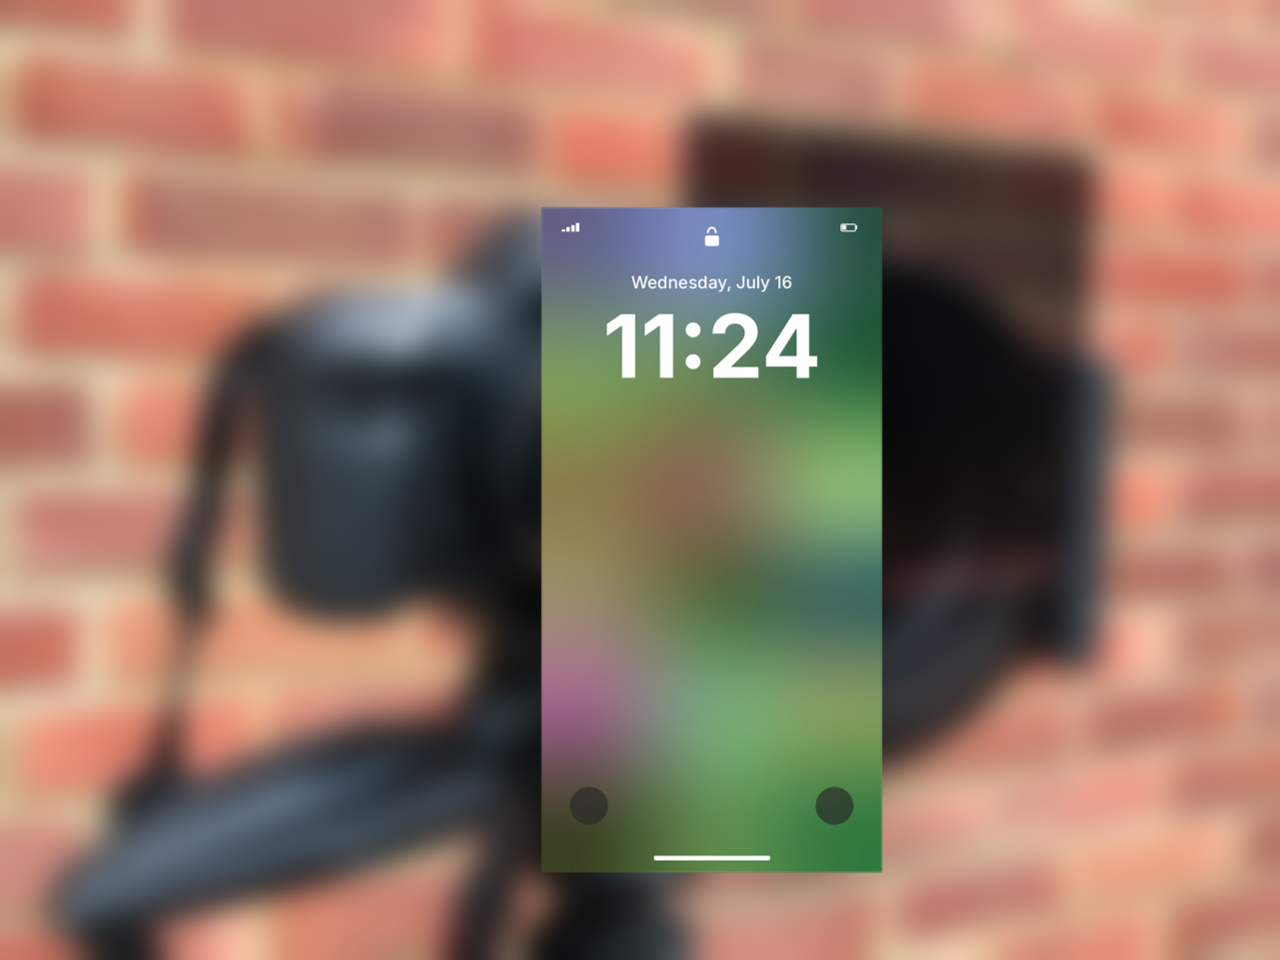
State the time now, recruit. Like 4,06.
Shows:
11,24
